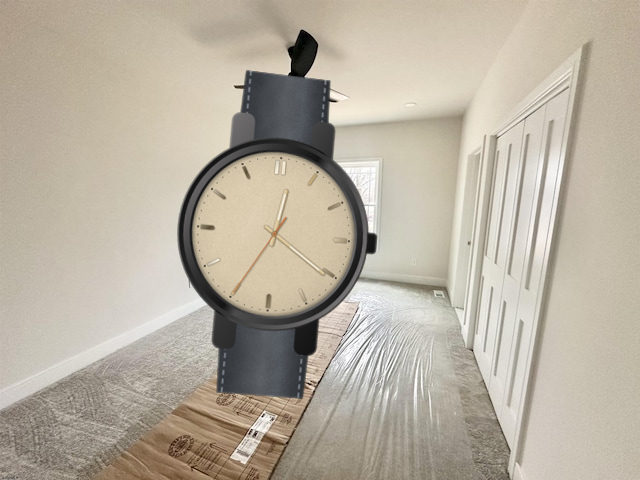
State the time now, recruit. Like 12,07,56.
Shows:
12,20,35
